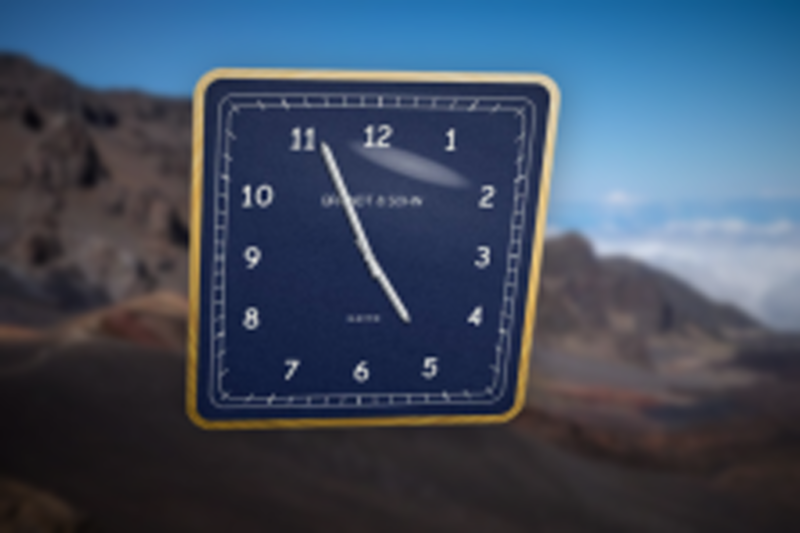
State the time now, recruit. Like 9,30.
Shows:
4,56
